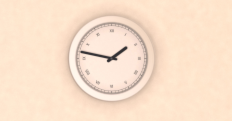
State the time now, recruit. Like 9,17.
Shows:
1,47
